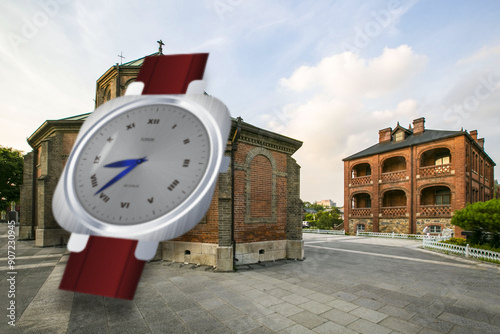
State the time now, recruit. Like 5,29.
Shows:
8,37
